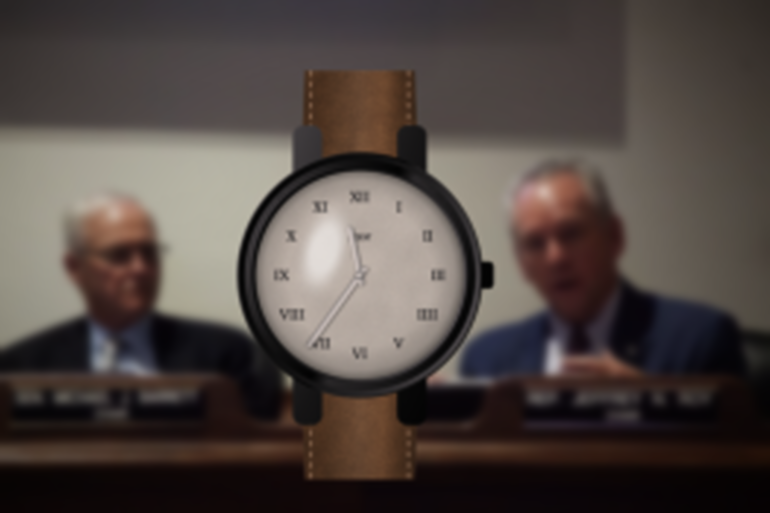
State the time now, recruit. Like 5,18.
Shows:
11,36
